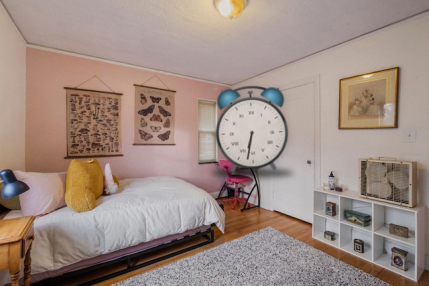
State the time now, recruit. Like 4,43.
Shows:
6,32
